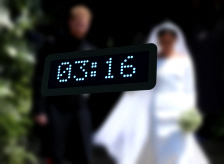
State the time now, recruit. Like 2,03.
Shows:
3,16
